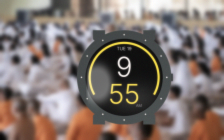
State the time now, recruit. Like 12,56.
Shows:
9,55
